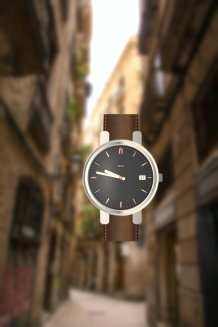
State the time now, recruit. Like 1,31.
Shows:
9,47
